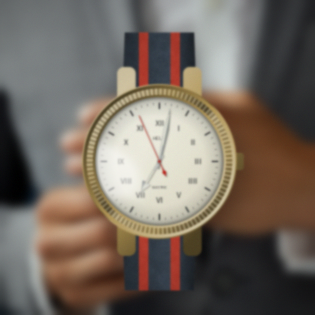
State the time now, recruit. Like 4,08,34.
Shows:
7,01,56
